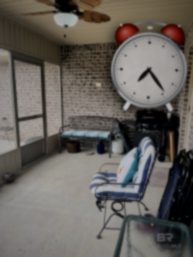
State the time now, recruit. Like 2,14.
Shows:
7,24
